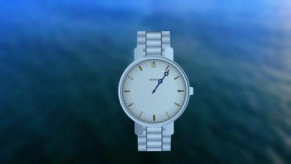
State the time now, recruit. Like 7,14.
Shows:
1,06
